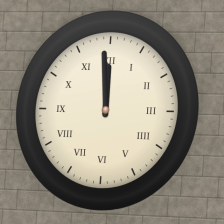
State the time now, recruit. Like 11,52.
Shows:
11,59
